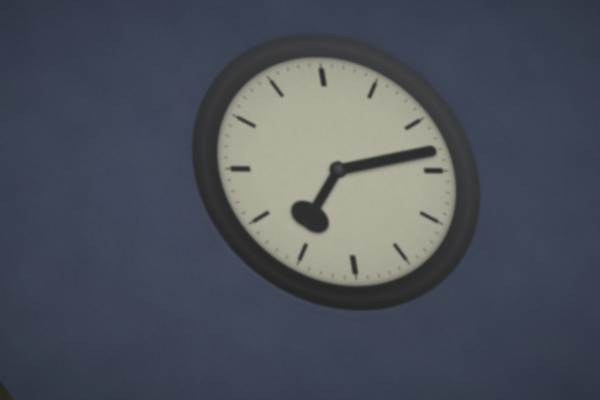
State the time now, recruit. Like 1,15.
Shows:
7,13
